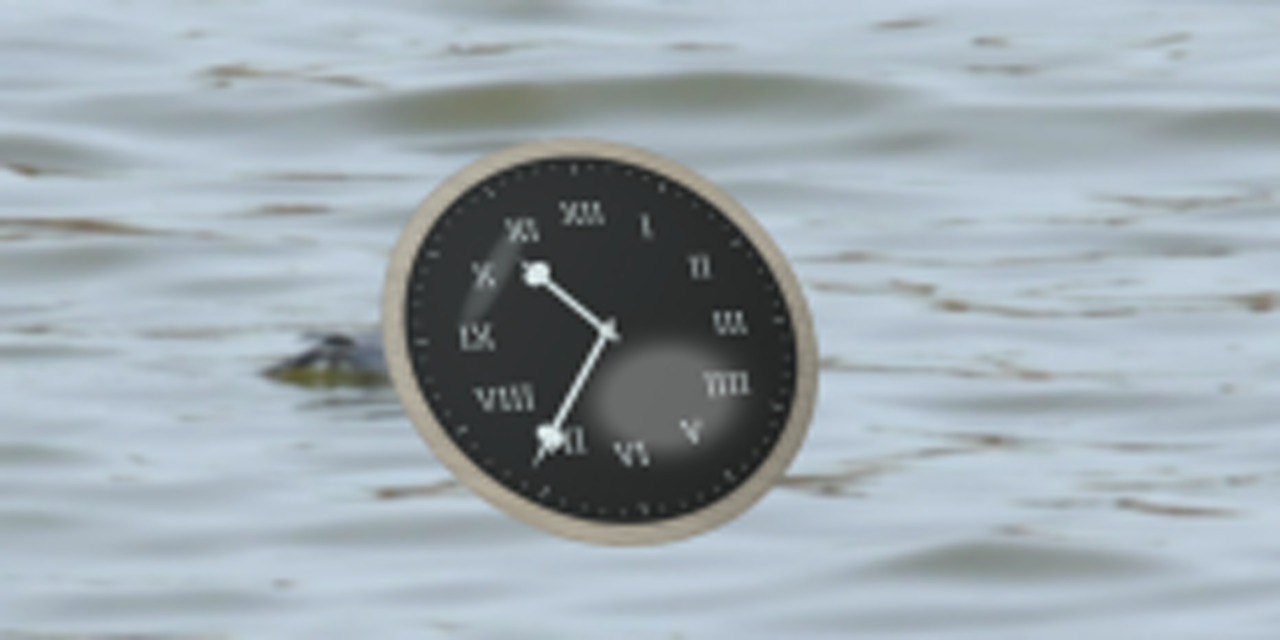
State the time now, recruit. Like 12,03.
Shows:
10,36
